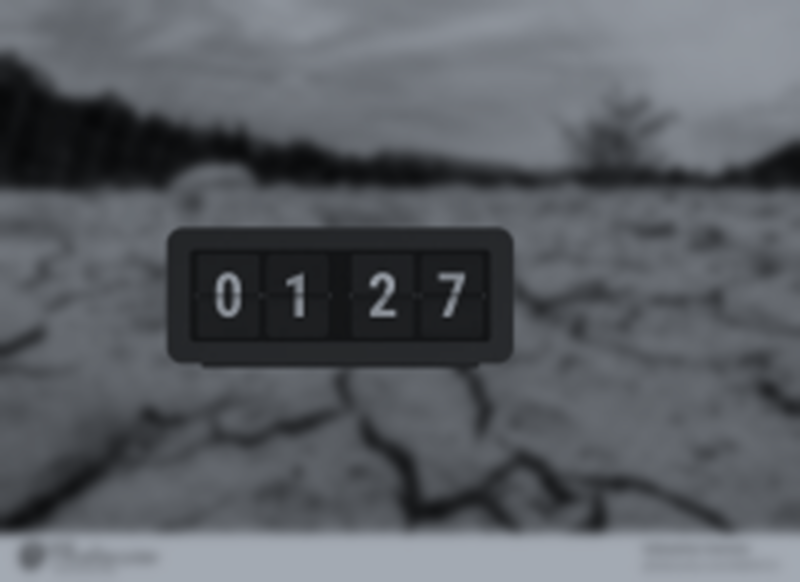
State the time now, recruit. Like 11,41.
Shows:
1,27
